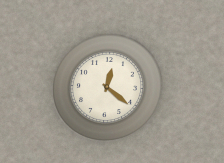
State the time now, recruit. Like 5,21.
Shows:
12,21
